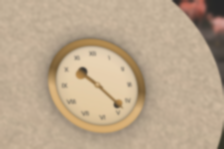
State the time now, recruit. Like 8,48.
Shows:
10,23
